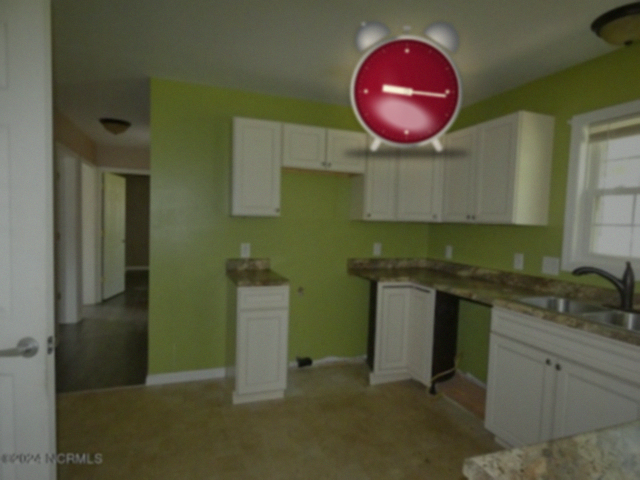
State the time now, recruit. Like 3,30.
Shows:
9,16
